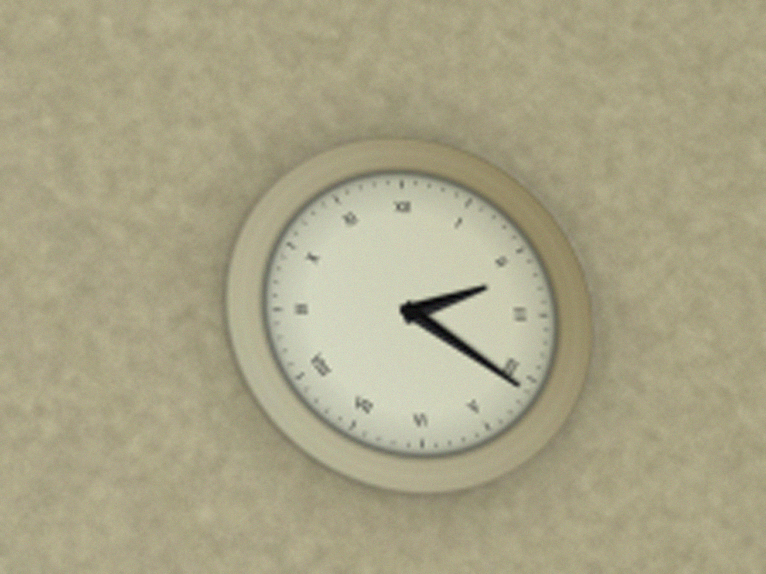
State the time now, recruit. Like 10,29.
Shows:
2,21
